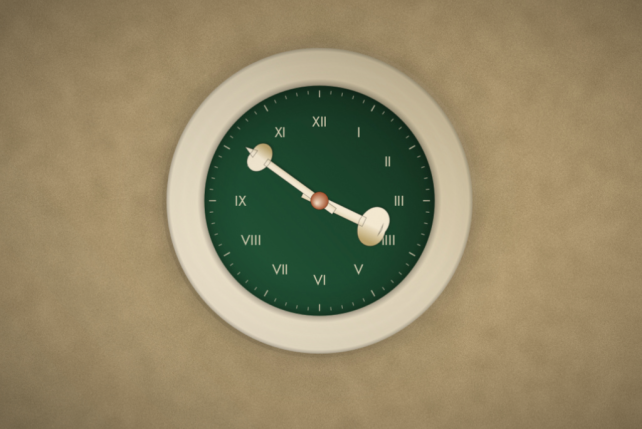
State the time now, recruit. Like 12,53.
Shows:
3,51
